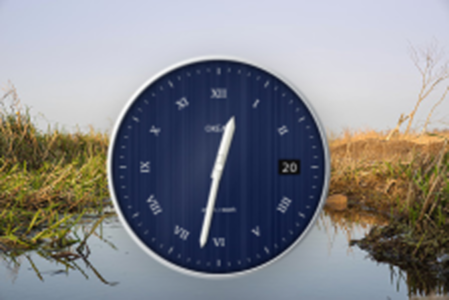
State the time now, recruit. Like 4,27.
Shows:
12,32
